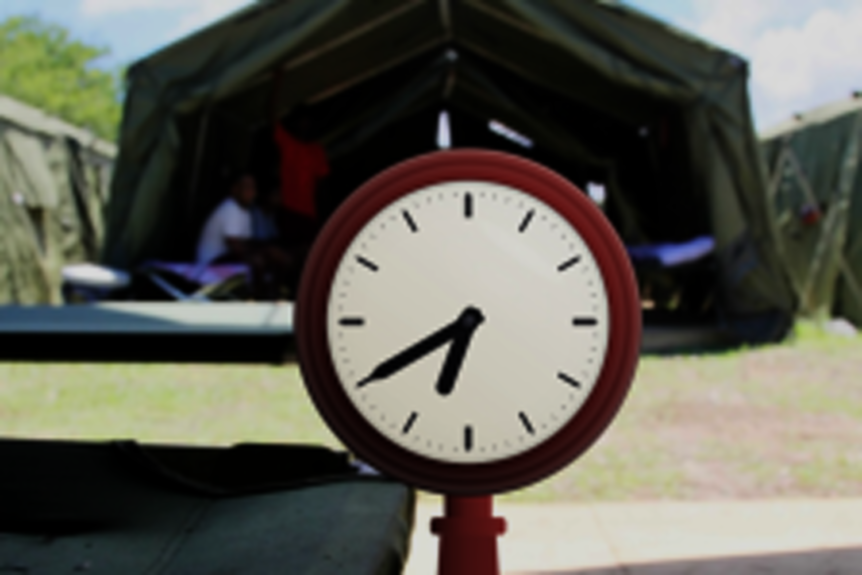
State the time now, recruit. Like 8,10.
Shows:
6,40
